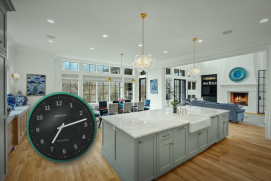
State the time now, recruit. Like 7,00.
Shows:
7,13
